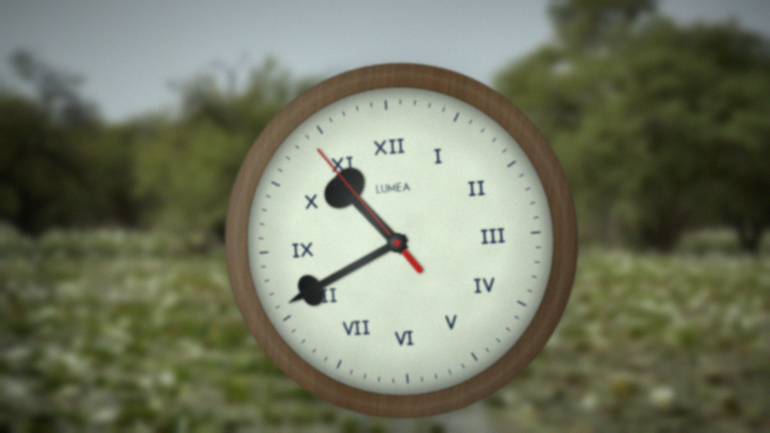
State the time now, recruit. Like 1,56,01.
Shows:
10,40,54
